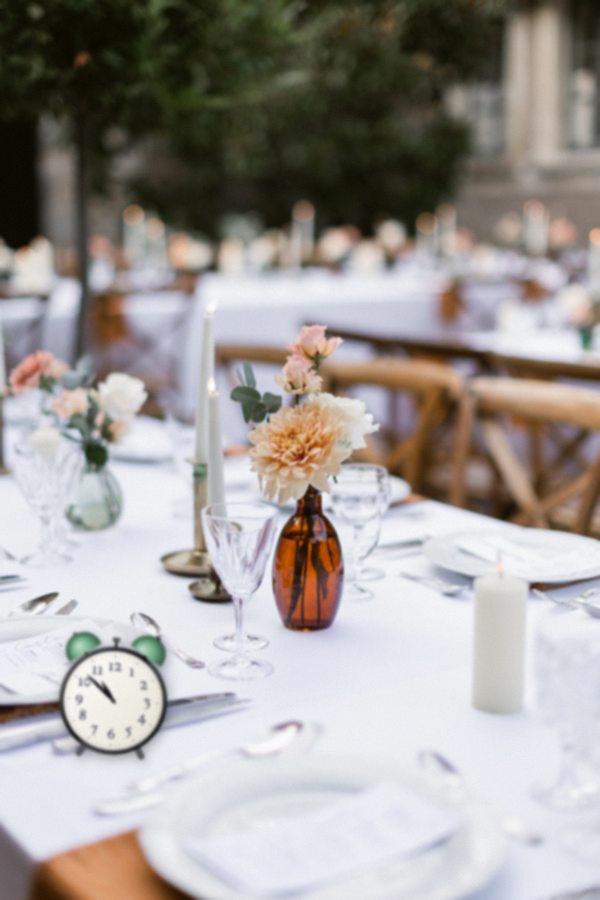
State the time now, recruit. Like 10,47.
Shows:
10,52
